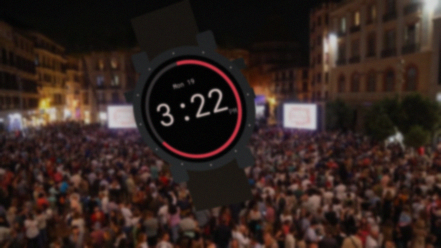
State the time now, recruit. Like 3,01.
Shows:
3,22
